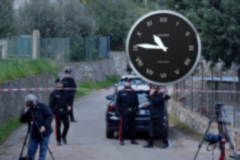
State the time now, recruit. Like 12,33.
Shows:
10,46
